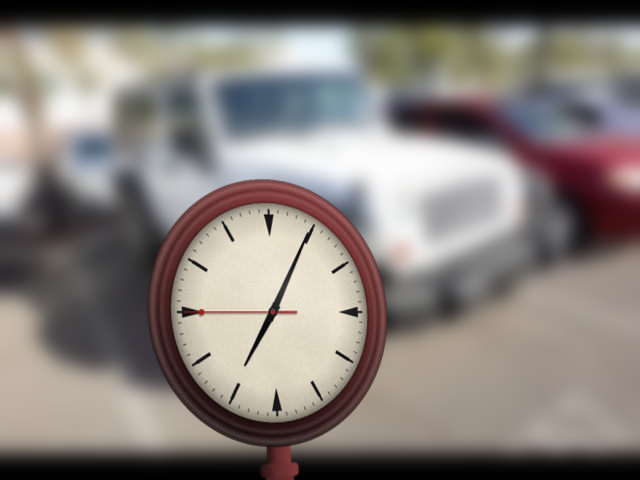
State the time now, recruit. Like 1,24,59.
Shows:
7,04,45
